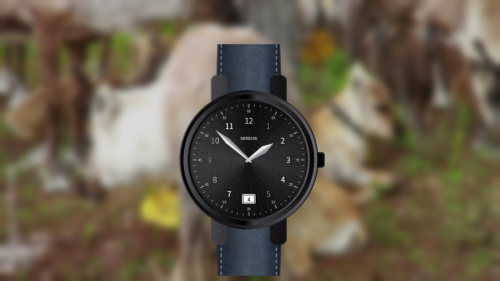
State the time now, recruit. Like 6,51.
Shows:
1,52
